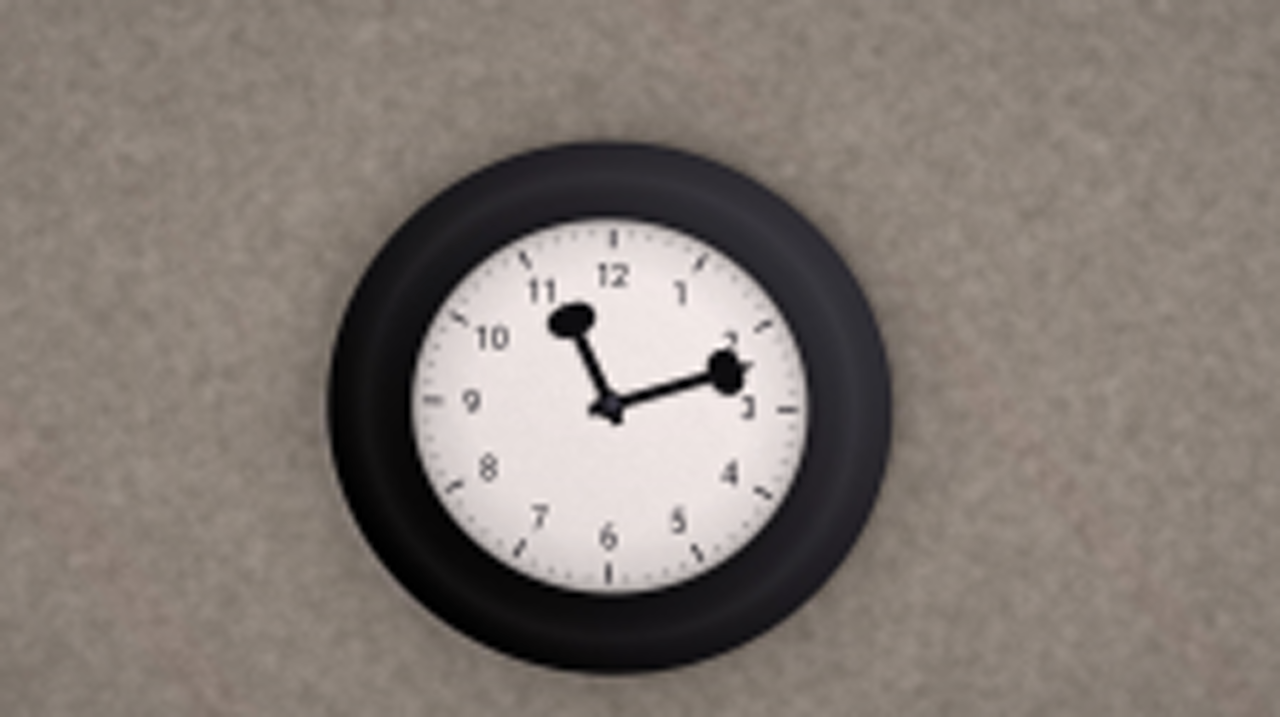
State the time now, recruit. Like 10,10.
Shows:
11,12
